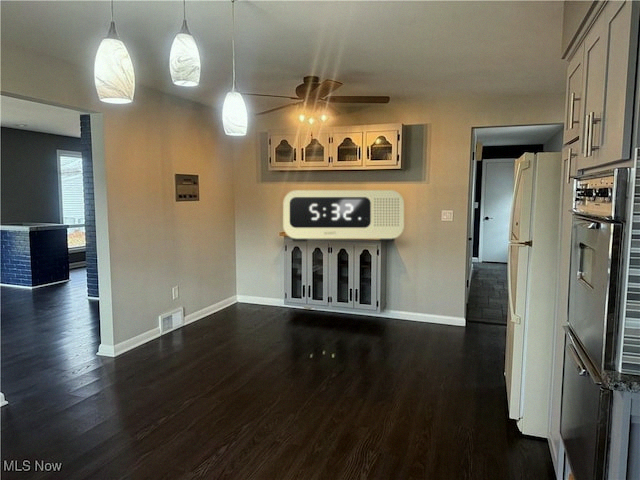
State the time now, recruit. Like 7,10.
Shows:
5,32
